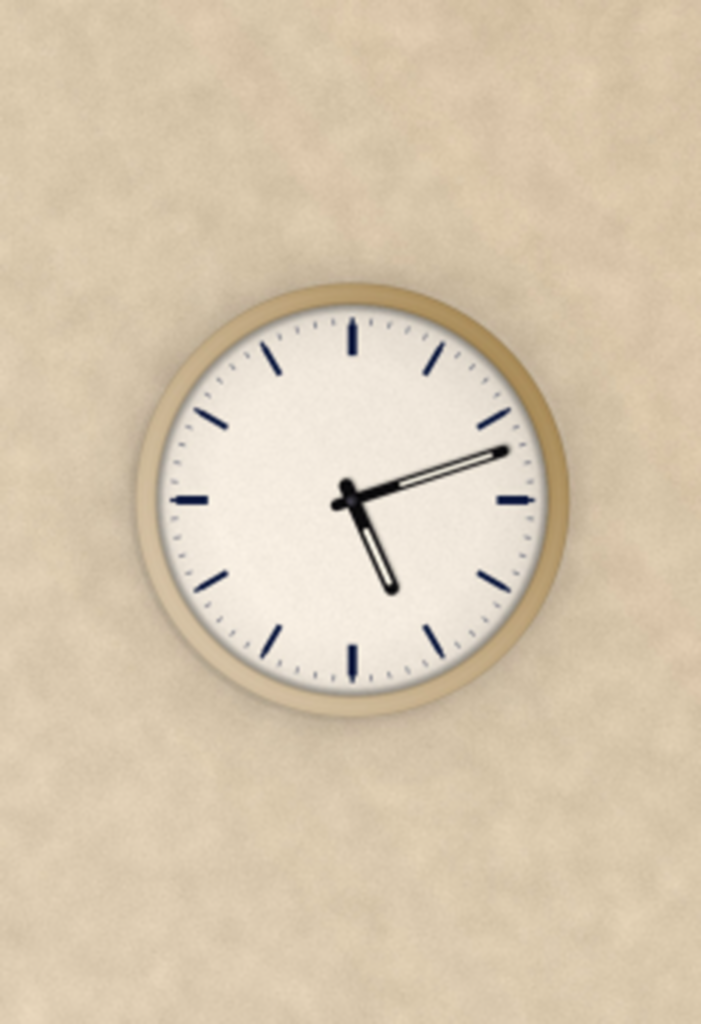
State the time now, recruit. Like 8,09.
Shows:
5,12
